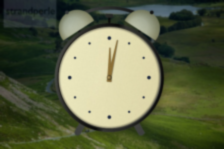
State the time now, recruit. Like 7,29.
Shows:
12,02
